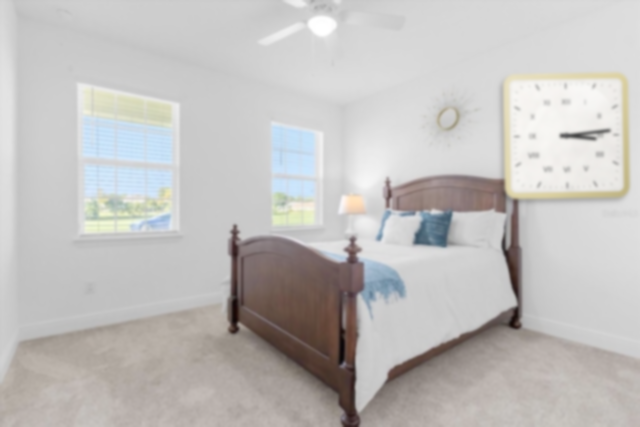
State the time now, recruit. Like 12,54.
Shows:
3,14
